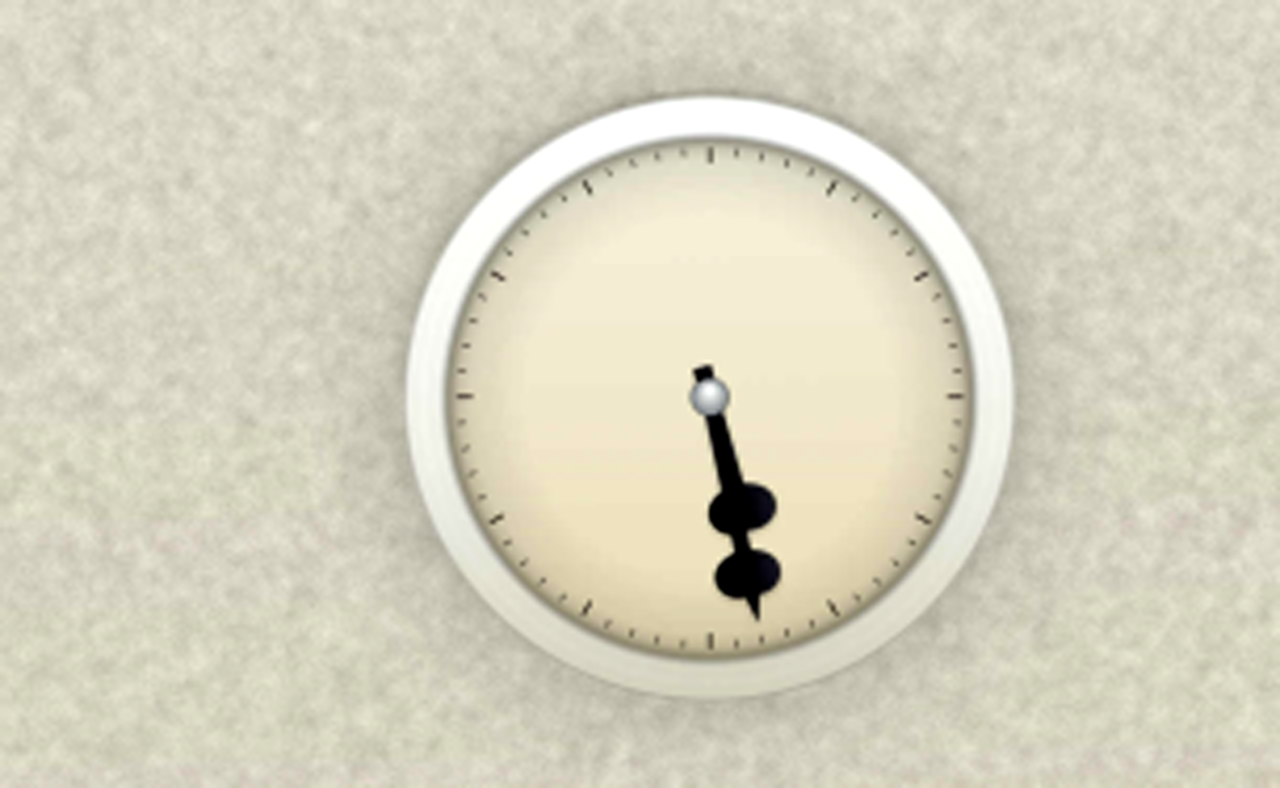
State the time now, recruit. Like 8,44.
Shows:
5,28
